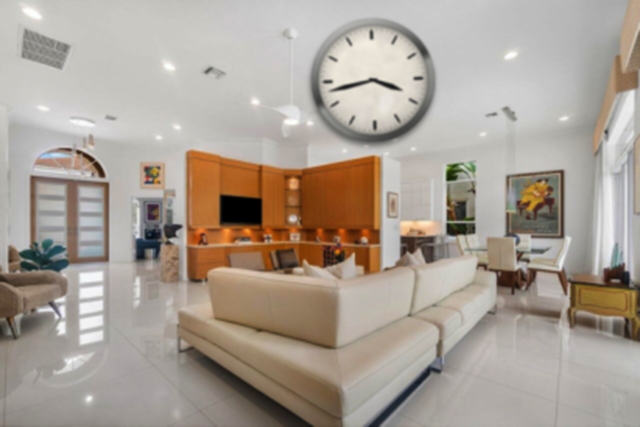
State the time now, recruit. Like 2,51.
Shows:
3,43
